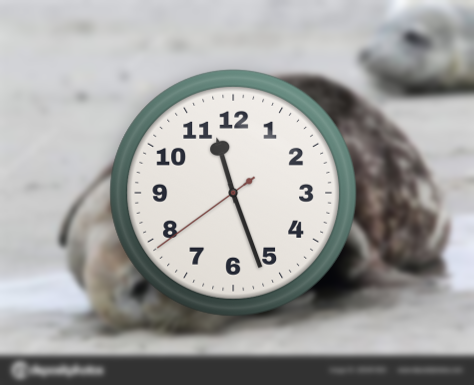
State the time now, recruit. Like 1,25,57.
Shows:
11,26,39
